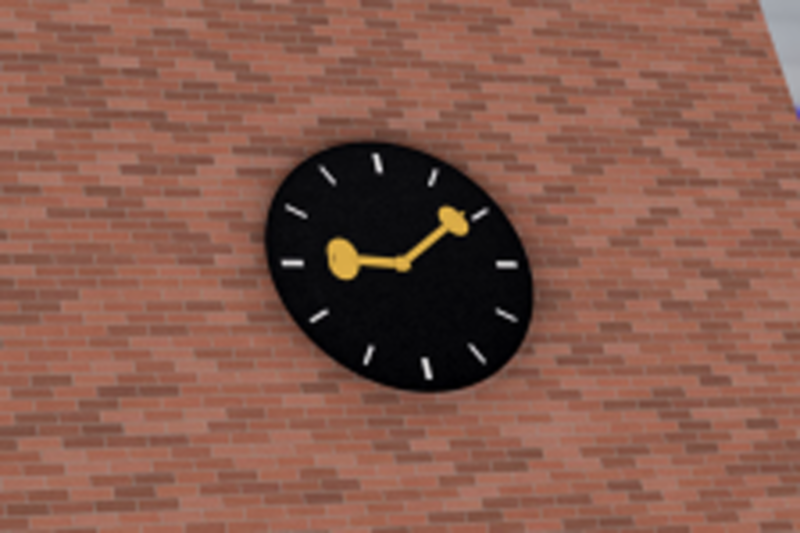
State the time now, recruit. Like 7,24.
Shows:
9,09
